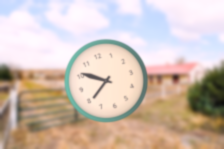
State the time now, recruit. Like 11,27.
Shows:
7,51
